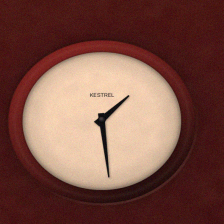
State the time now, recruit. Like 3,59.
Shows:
1,29
